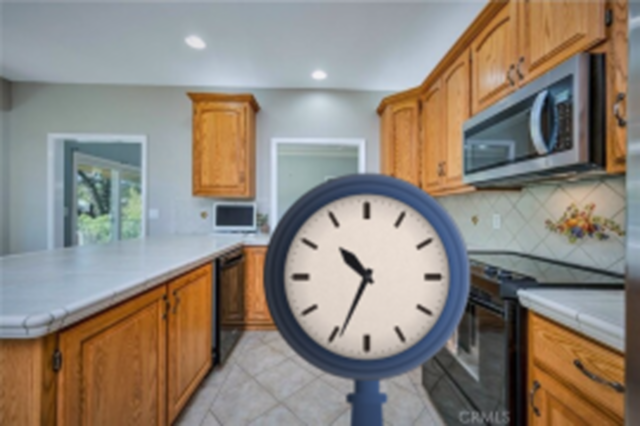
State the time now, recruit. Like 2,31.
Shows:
10,34
